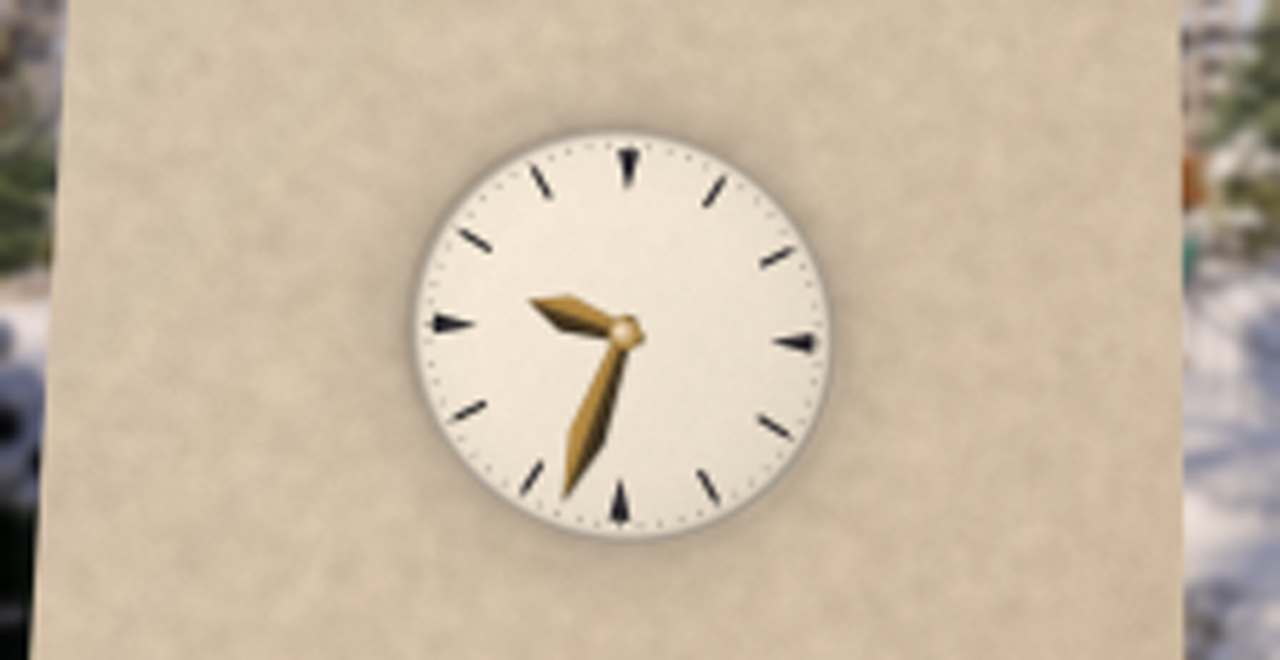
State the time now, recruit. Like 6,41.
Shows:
9,33
